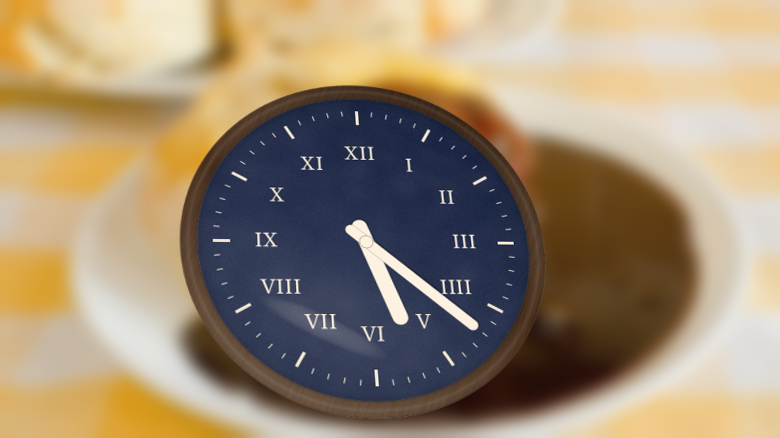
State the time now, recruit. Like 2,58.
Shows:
5,22
